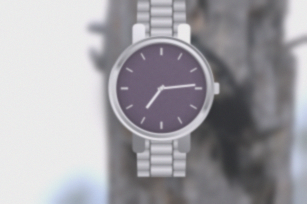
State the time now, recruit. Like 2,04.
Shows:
7,14
